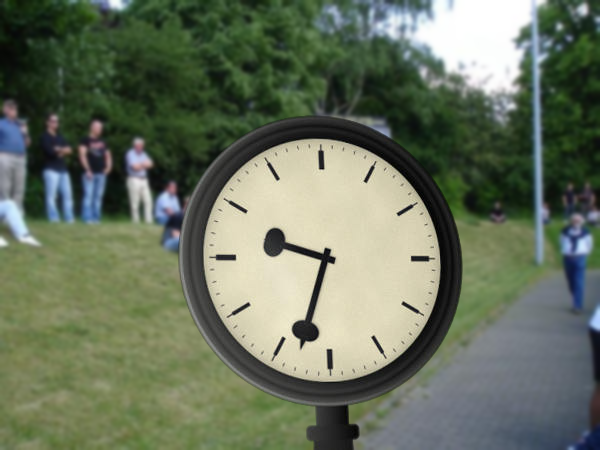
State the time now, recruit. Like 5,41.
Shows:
9,33
